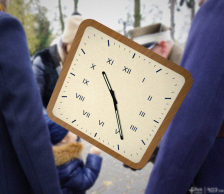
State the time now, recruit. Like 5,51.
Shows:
10,24
